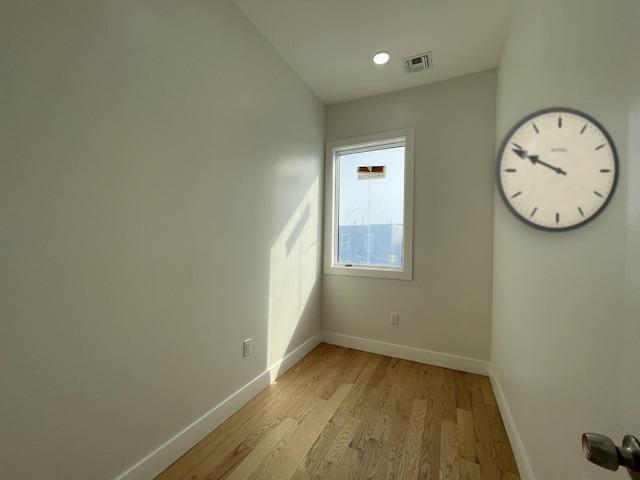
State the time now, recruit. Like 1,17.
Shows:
9,49
